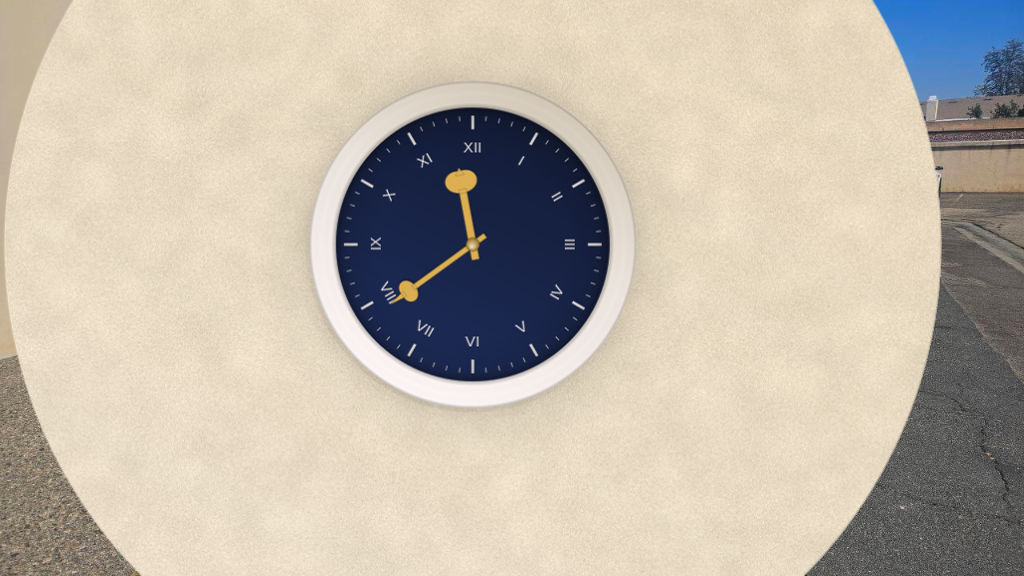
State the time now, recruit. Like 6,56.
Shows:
11,39
